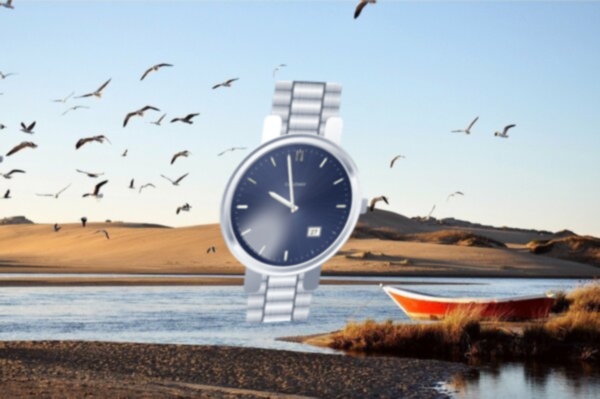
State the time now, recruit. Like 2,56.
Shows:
9,58
